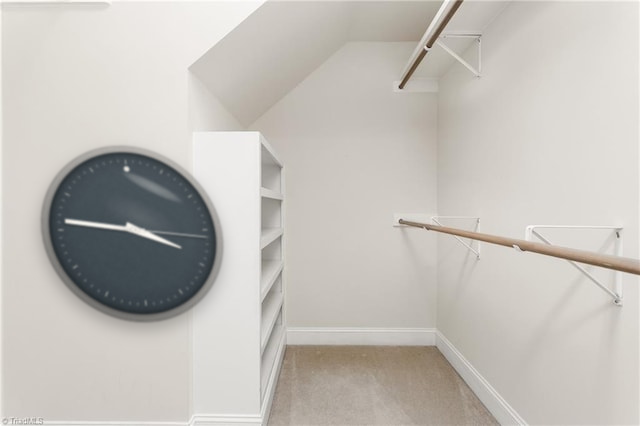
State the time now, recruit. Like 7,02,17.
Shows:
3,46,16
